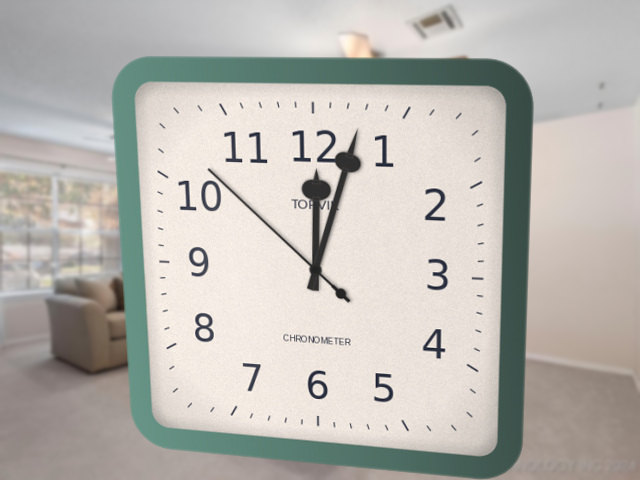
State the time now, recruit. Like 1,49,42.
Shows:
12,02,52
